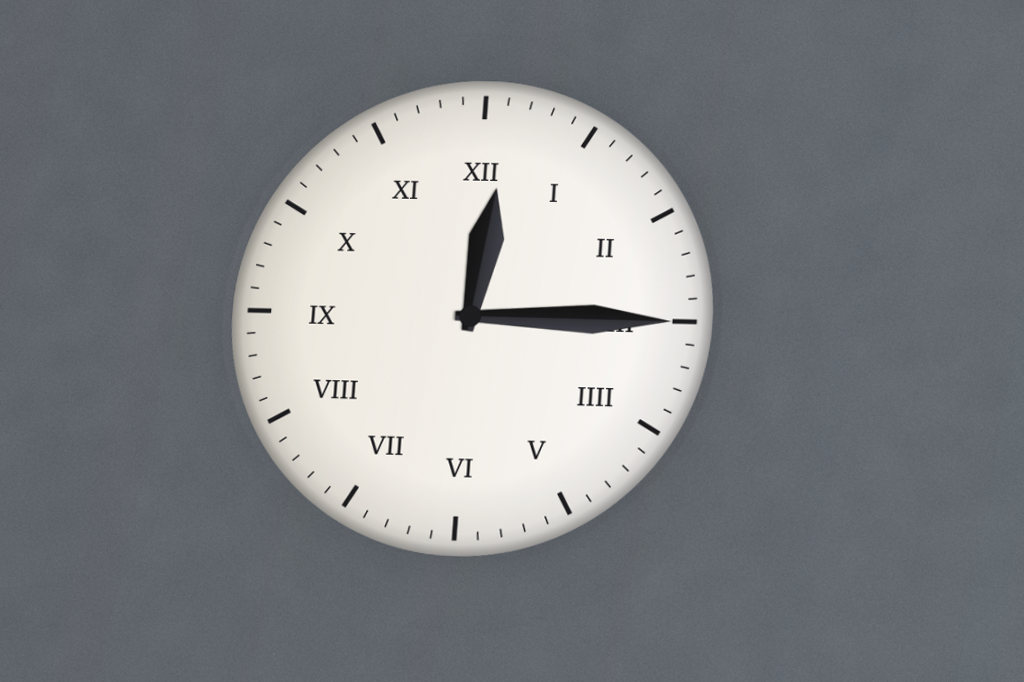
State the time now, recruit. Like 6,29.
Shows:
12,15
